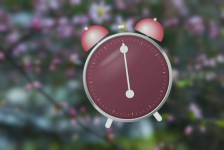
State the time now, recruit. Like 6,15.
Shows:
6,00
